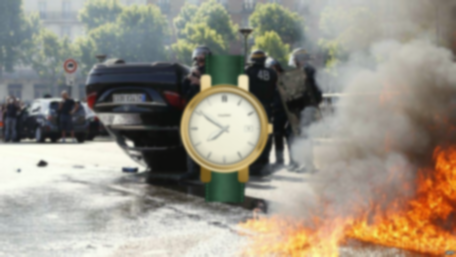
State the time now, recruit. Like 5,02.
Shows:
7,51
